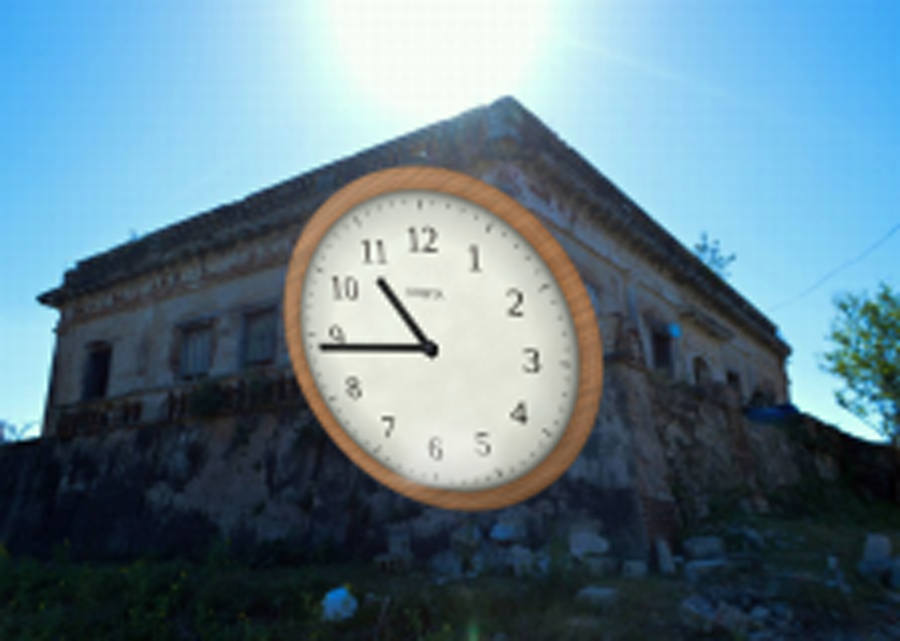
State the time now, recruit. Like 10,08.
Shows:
10,44
